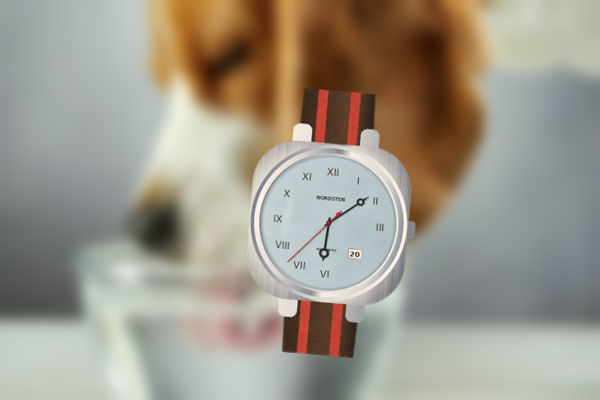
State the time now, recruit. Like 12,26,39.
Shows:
6,08,37
